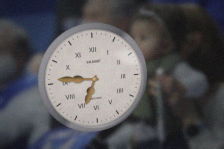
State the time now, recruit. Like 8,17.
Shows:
6,46
